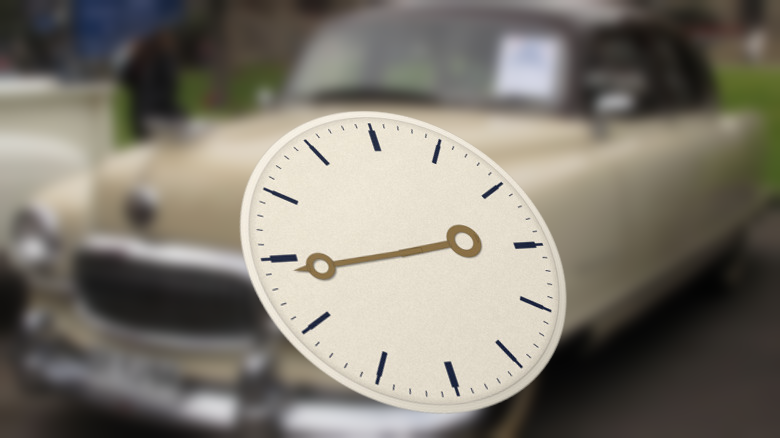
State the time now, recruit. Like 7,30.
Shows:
2,44
